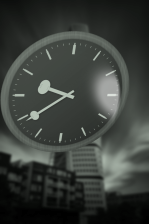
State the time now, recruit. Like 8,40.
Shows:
9,39
